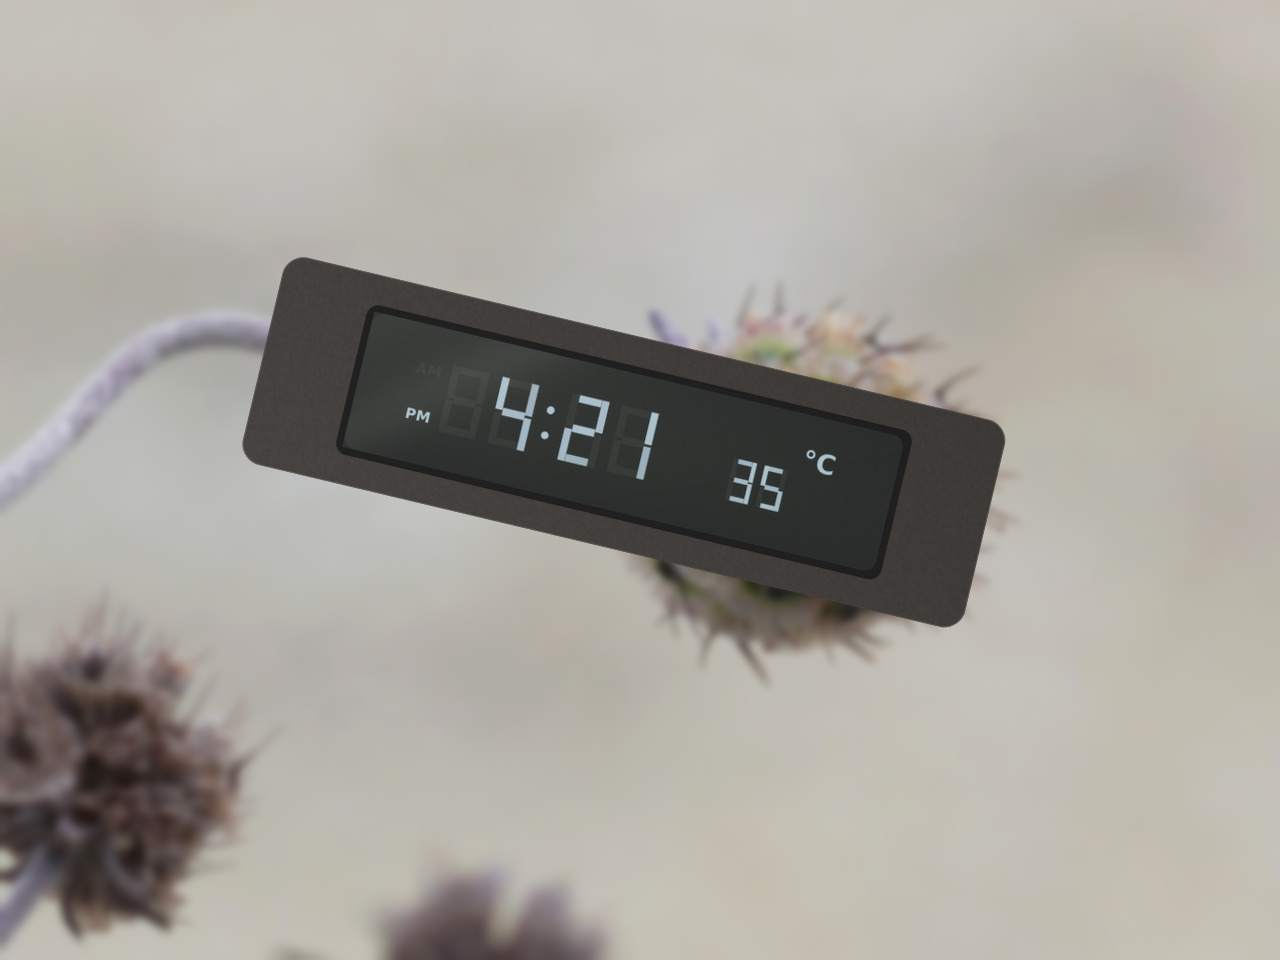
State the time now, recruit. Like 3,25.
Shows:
4,21
